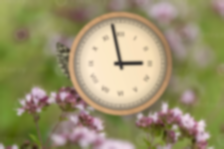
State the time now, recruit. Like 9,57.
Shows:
2,58
